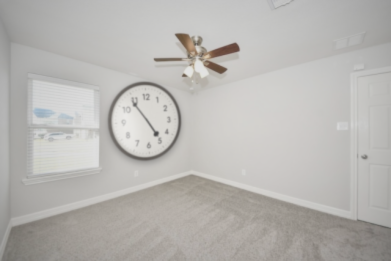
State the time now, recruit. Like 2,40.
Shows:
4,54
